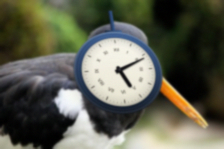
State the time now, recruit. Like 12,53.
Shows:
5,11
